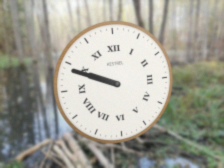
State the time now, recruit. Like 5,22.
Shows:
9,49
